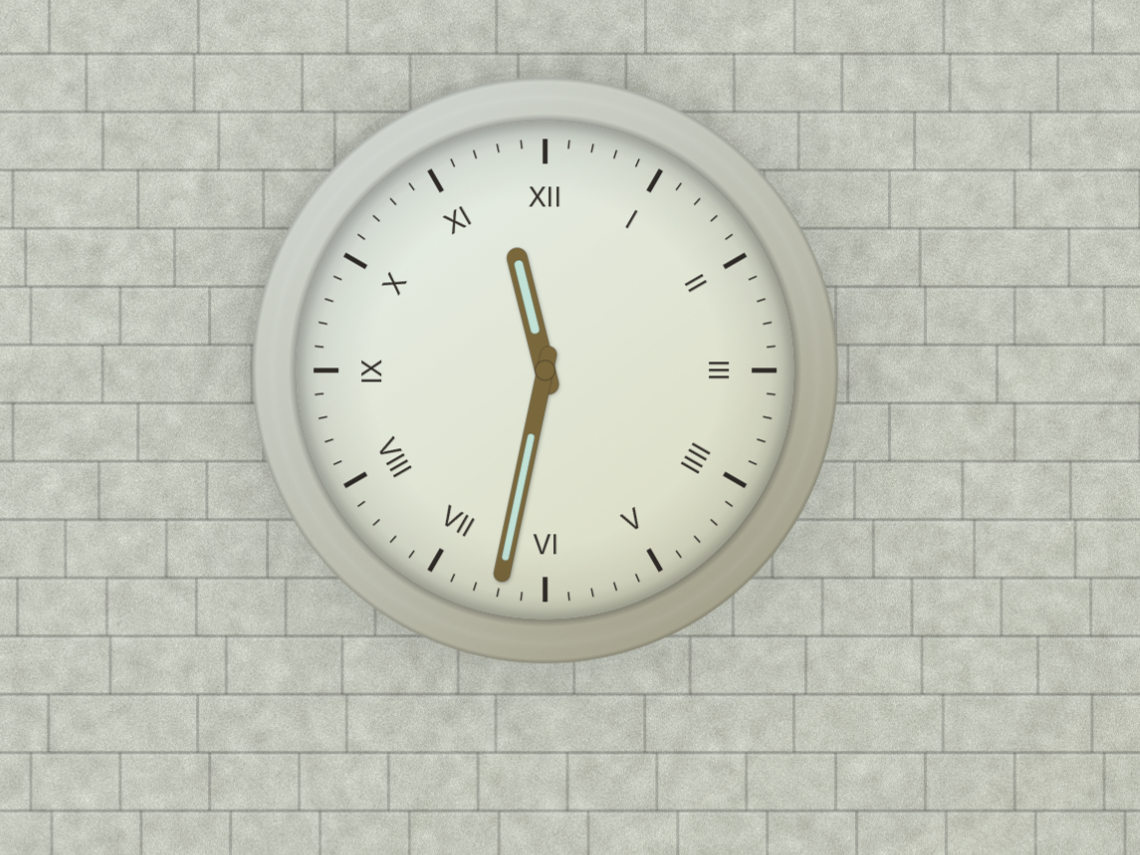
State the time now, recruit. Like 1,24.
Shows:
11,32
